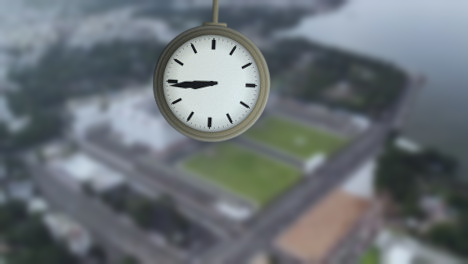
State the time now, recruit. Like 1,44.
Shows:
8,44
